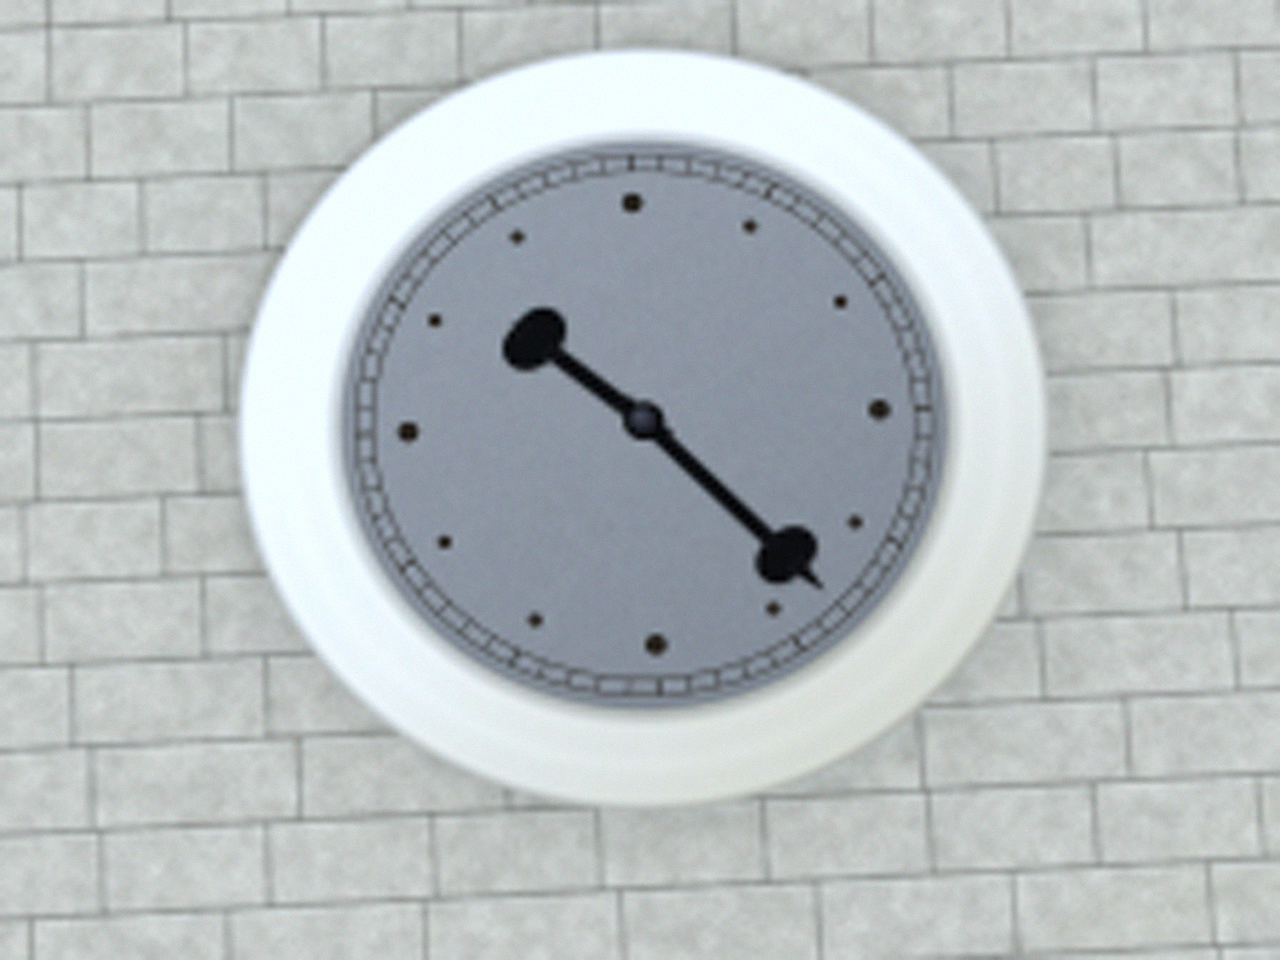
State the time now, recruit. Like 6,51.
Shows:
10,23
